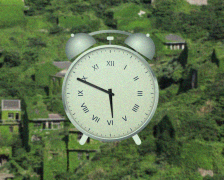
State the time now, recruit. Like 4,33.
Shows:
5,49
